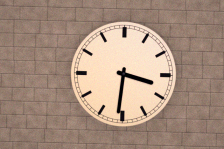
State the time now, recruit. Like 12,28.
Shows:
3,31
